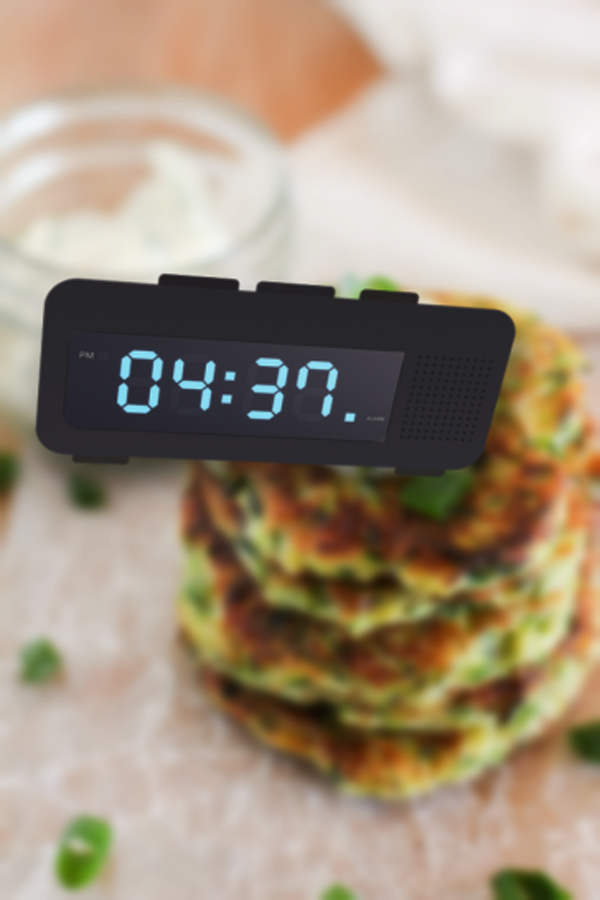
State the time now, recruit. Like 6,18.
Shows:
4,37
